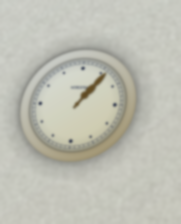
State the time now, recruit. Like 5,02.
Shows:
1,06
